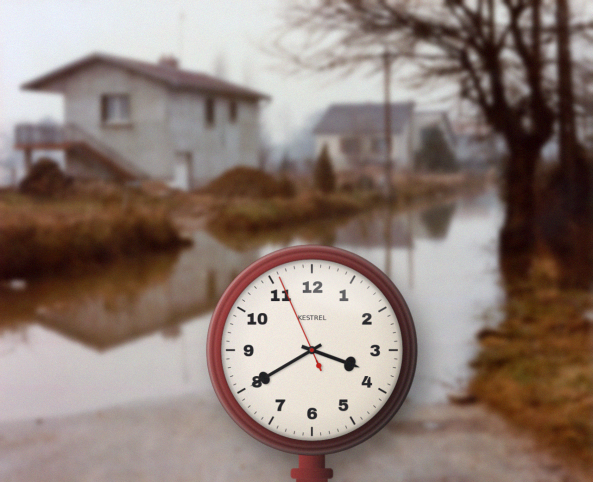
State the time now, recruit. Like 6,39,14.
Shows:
3,39,56
